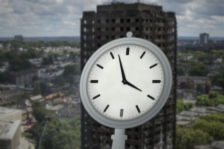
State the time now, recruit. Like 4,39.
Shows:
3,57
